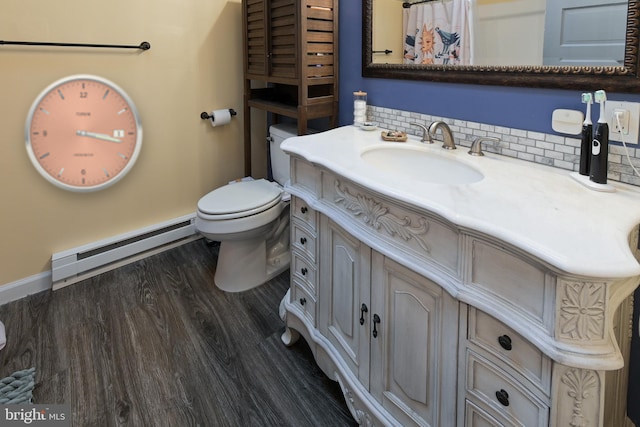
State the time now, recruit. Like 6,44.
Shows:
3,17
